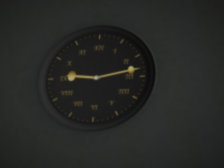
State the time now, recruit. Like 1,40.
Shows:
9,13
